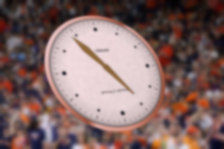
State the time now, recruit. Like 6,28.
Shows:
4,54
